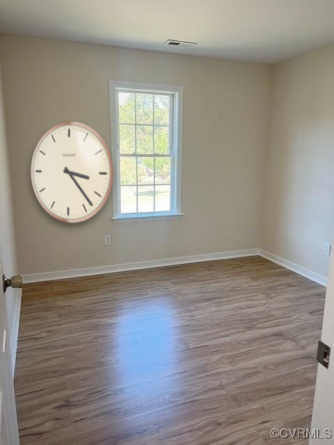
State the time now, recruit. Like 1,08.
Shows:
3,23
